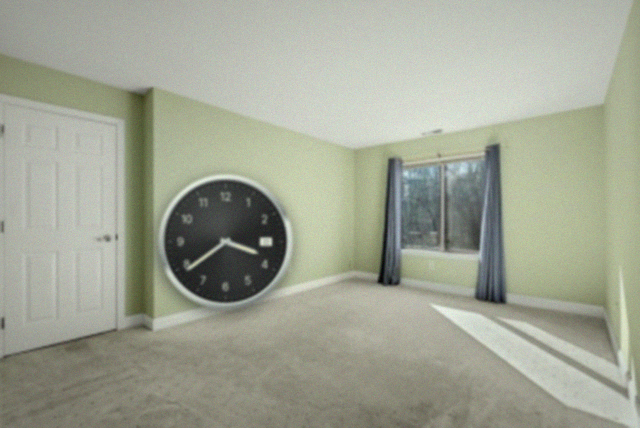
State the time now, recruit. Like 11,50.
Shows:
3,39
